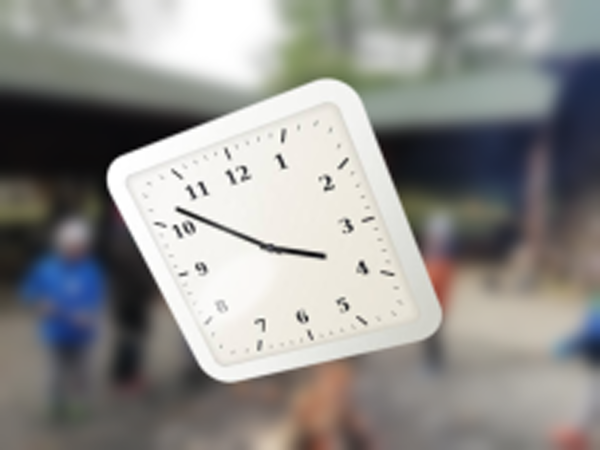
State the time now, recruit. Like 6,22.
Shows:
3,52
